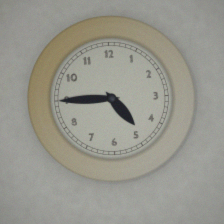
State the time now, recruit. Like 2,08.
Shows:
4,45
